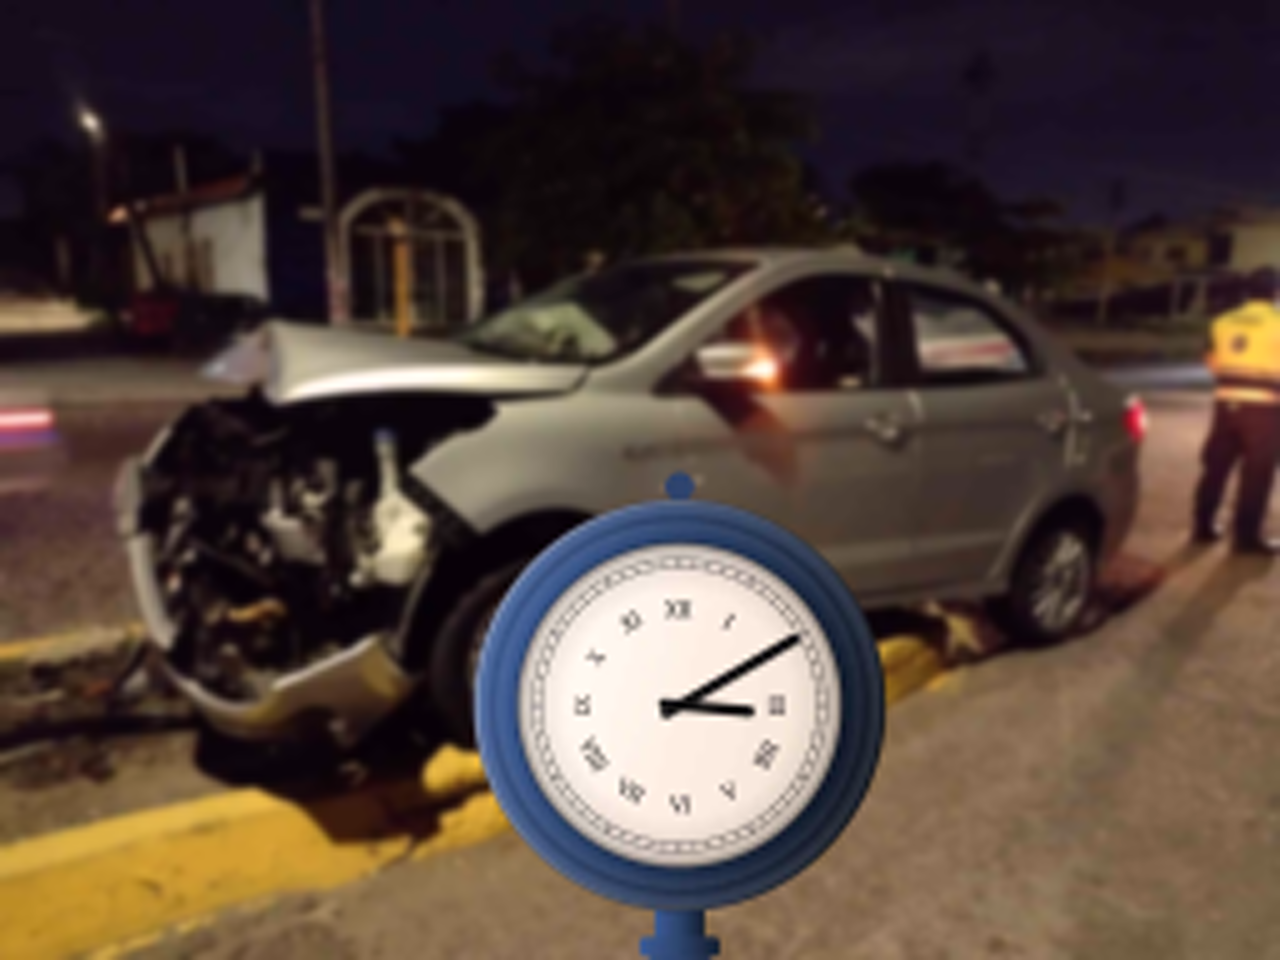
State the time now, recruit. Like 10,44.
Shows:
3,10
